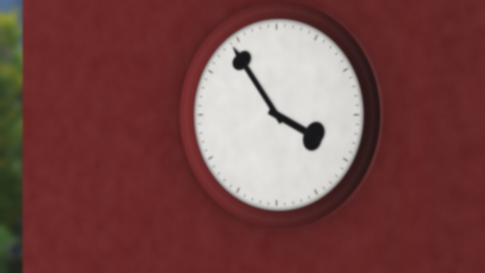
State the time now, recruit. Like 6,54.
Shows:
3,54
